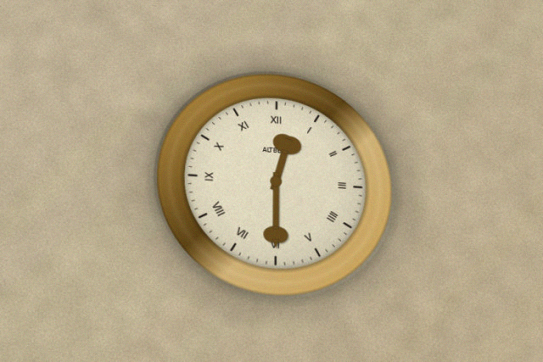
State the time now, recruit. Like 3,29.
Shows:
12,30
